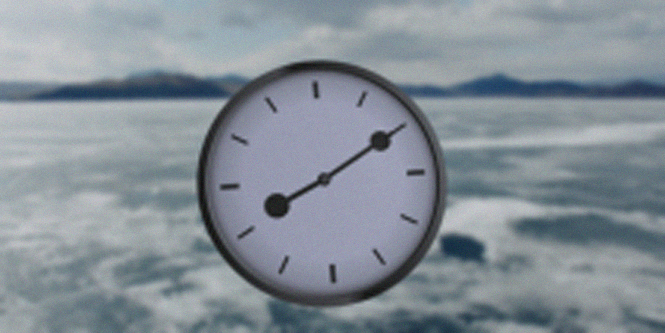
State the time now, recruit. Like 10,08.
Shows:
8,10
